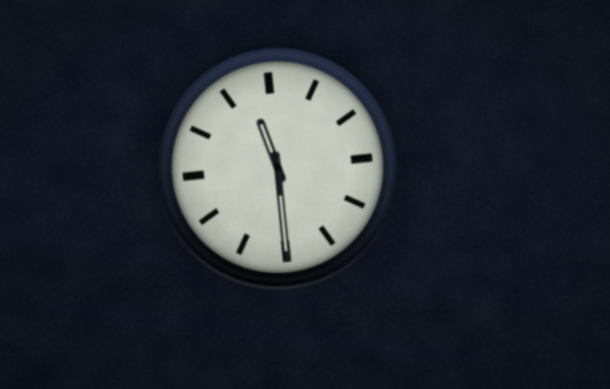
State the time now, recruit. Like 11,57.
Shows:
11,30
